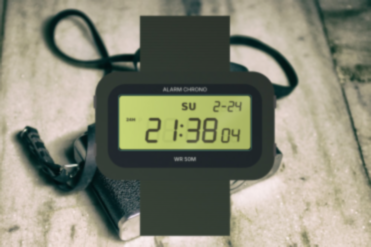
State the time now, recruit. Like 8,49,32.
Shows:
21,38,04
